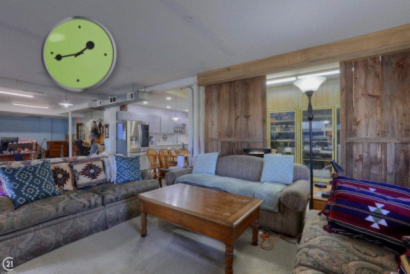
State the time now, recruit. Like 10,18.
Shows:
1,43
